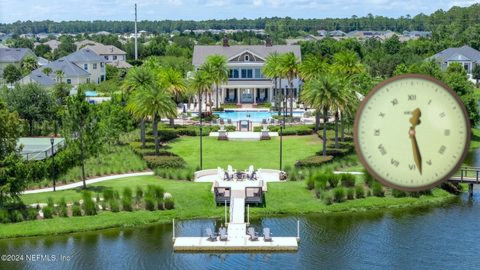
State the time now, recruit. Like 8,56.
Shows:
12,28
